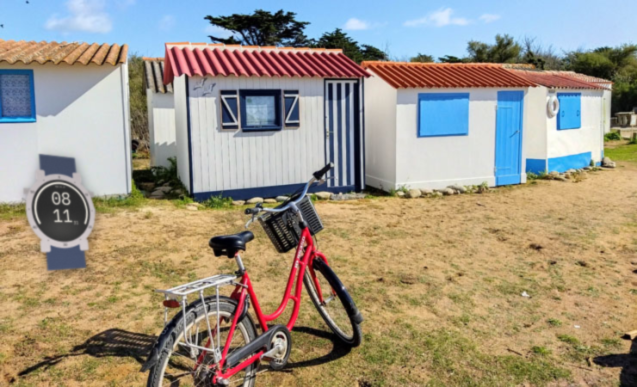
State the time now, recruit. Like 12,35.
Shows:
8,11
